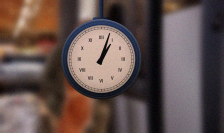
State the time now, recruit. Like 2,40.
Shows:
1,03
